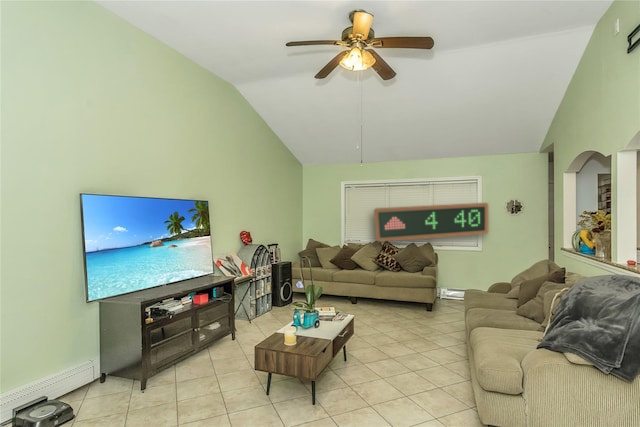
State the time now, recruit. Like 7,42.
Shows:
4,40
